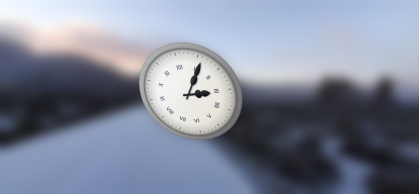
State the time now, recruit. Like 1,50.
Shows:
3,06
